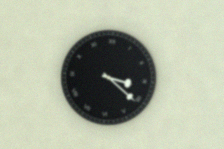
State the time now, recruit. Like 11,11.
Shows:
3,21
